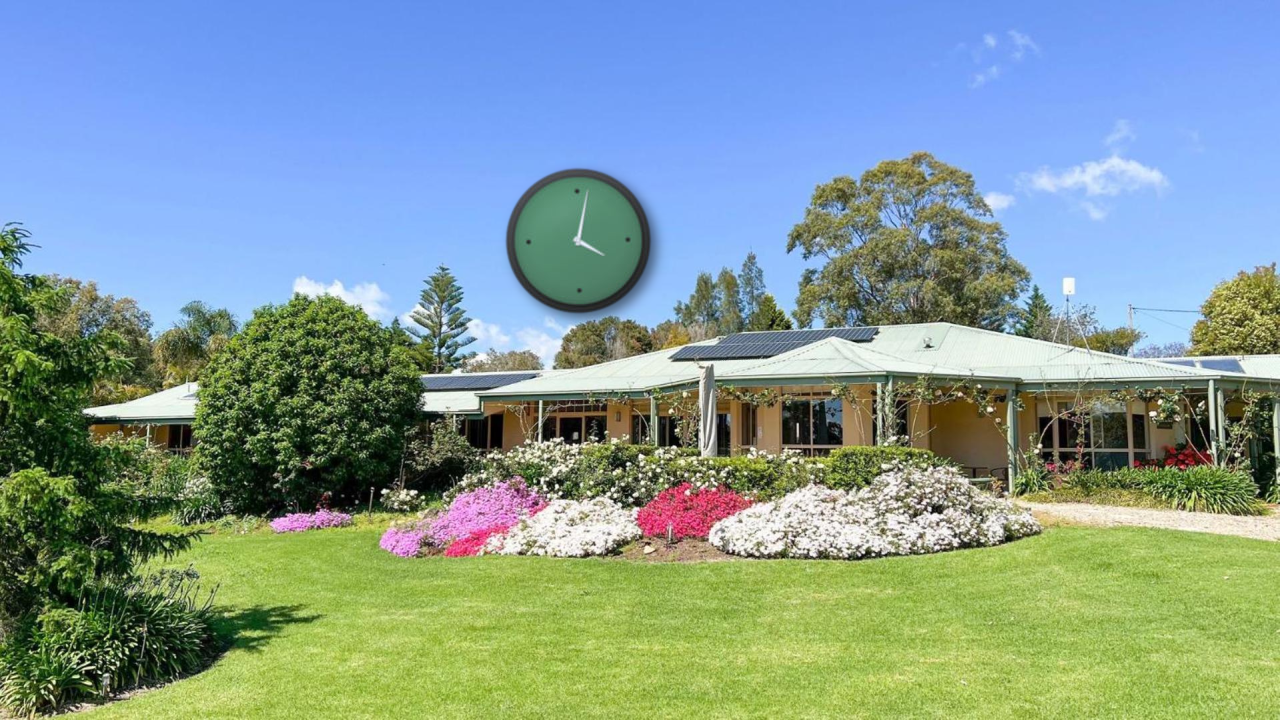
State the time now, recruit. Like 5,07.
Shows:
4,02
